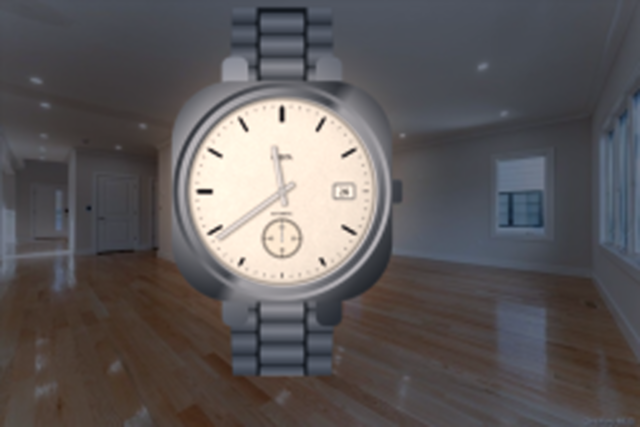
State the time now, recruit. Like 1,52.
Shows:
11,39
